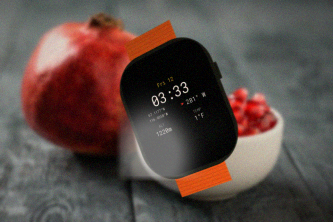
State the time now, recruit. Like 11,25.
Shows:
3,33
